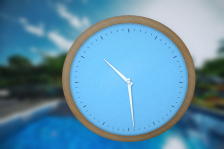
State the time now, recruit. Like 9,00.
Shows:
10,29
